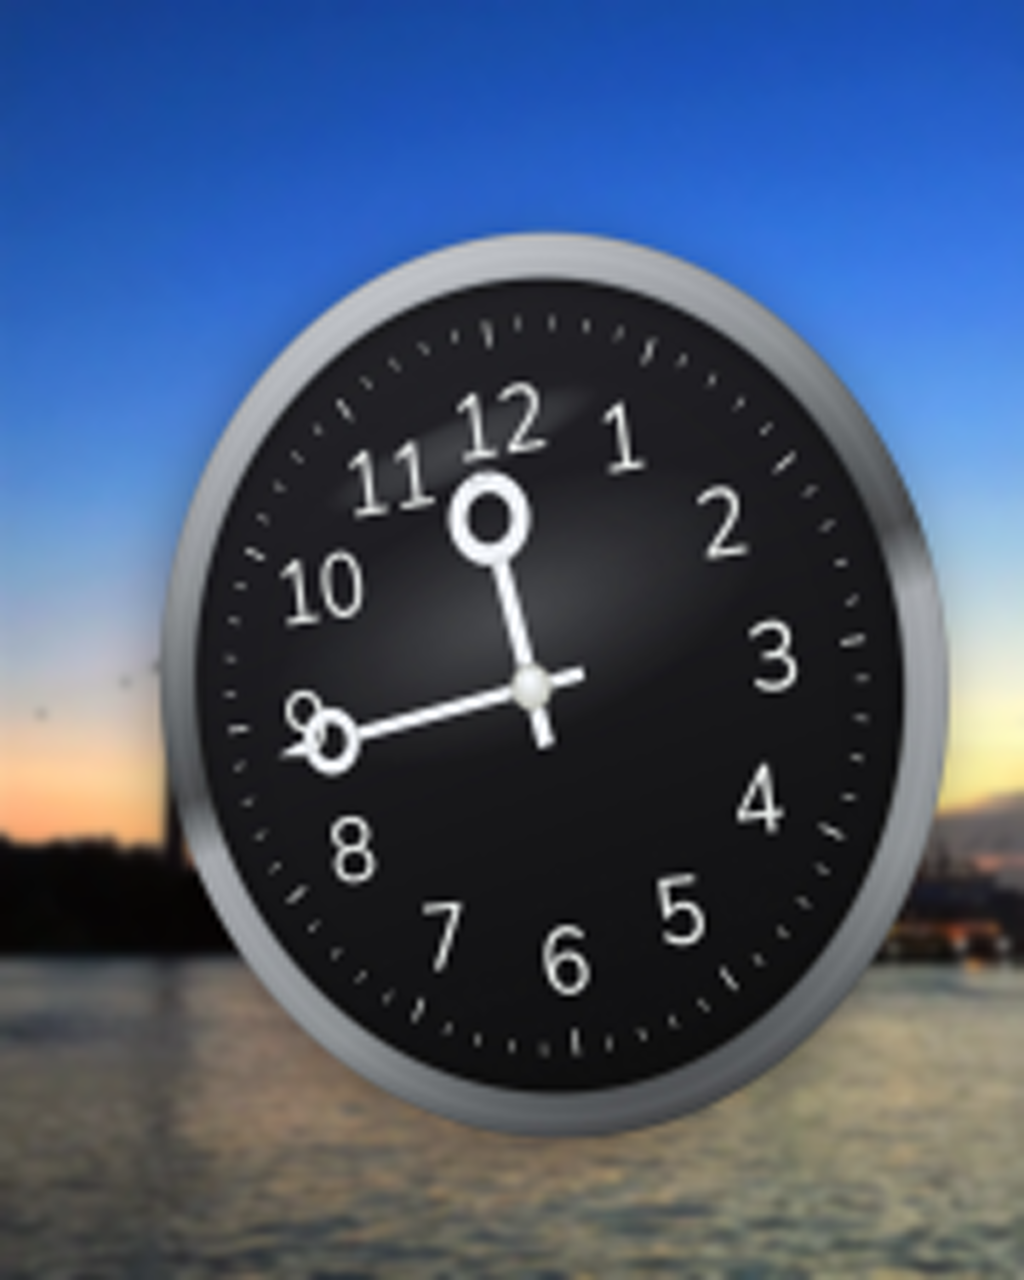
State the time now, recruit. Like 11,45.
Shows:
11,44
